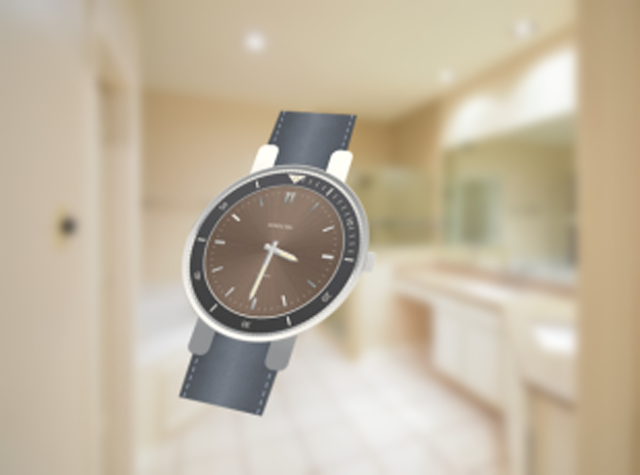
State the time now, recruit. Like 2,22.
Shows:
3,31
